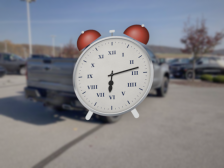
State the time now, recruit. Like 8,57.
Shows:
6,13
